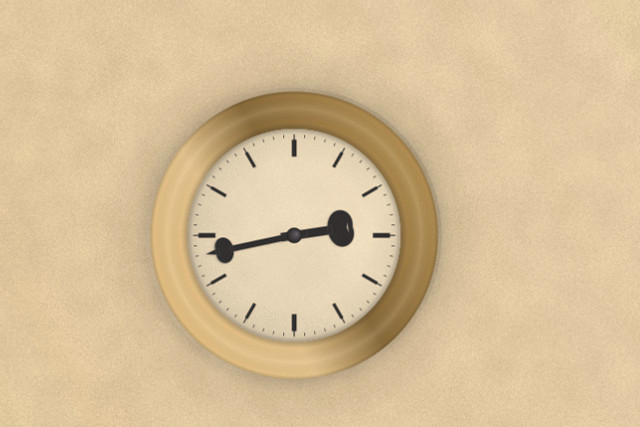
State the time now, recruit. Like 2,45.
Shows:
2,43
